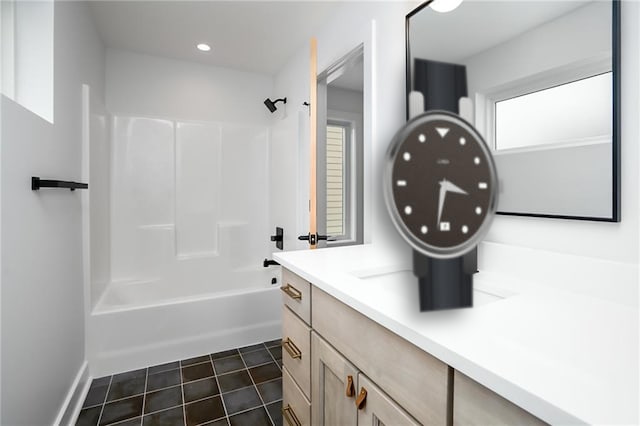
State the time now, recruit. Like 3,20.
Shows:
3,32
